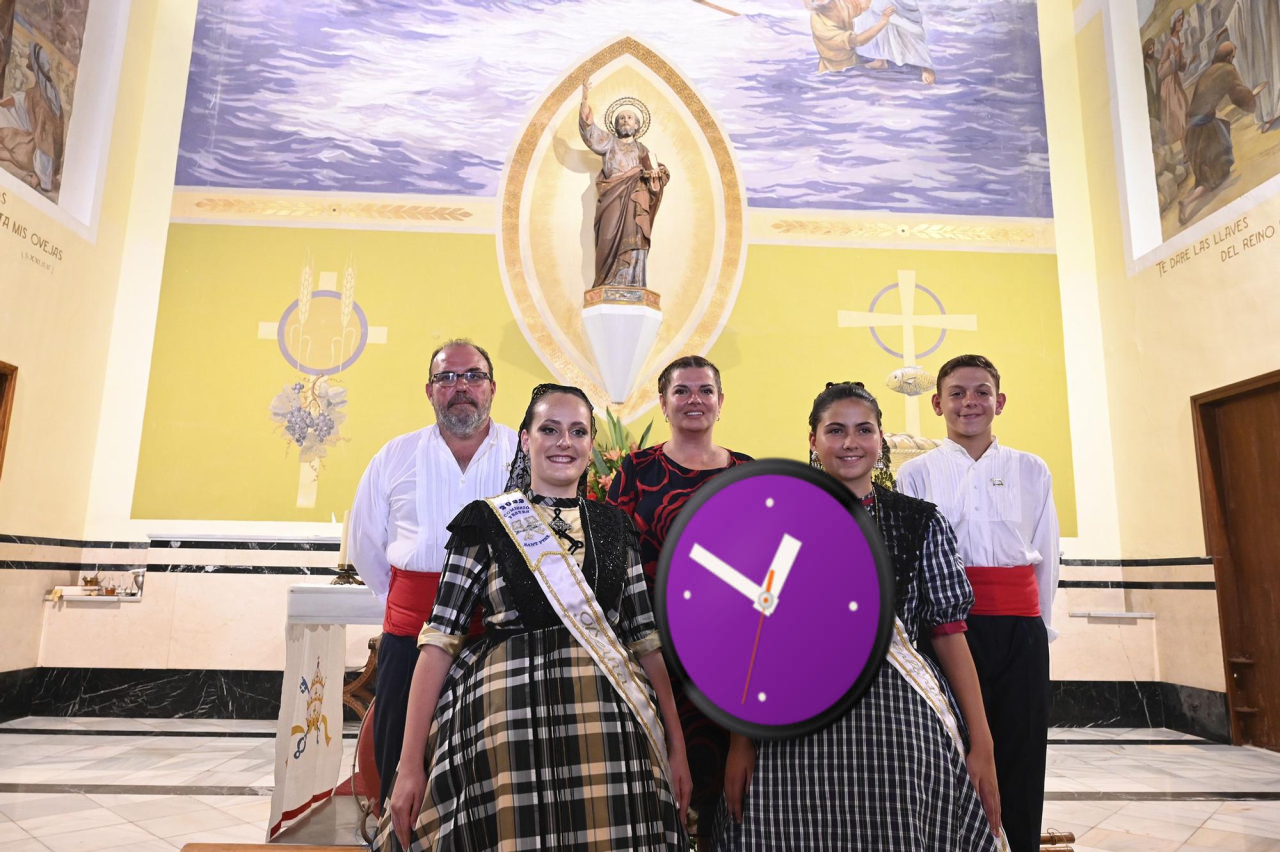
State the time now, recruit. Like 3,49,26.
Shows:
12,49,32
